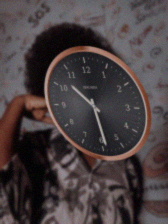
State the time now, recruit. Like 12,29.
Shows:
10,29
